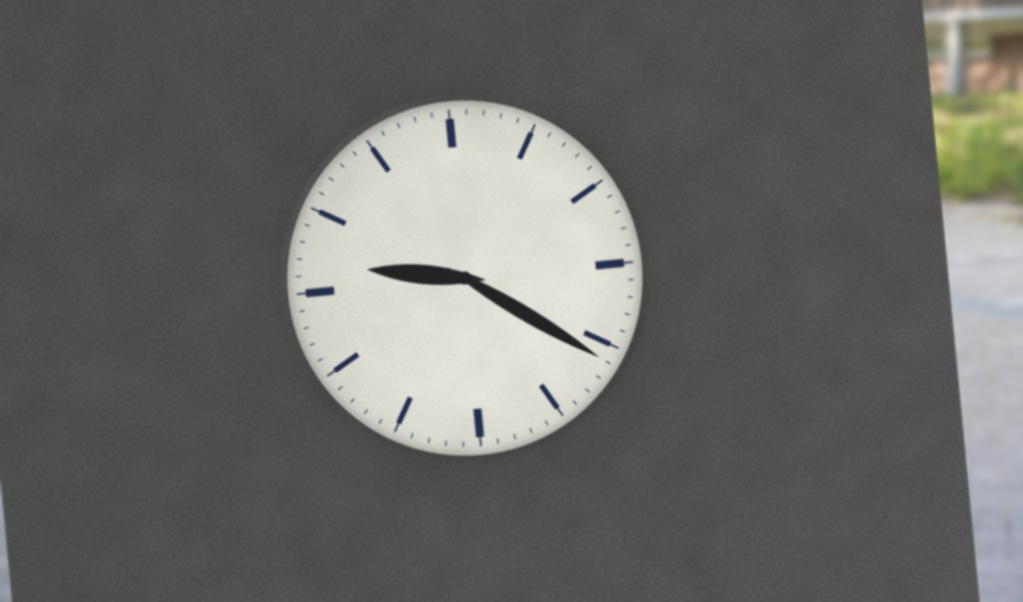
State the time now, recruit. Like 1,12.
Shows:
9,21
